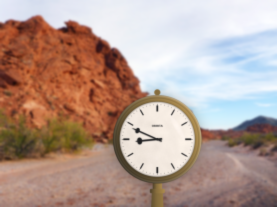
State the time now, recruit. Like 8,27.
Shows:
8,49
